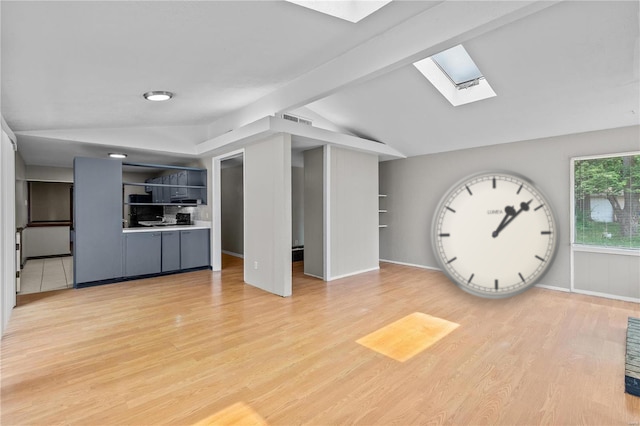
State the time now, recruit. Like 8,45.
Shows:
1,08
